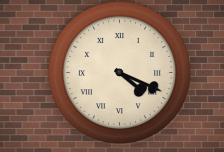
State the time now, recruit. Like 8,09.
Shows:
4,19
